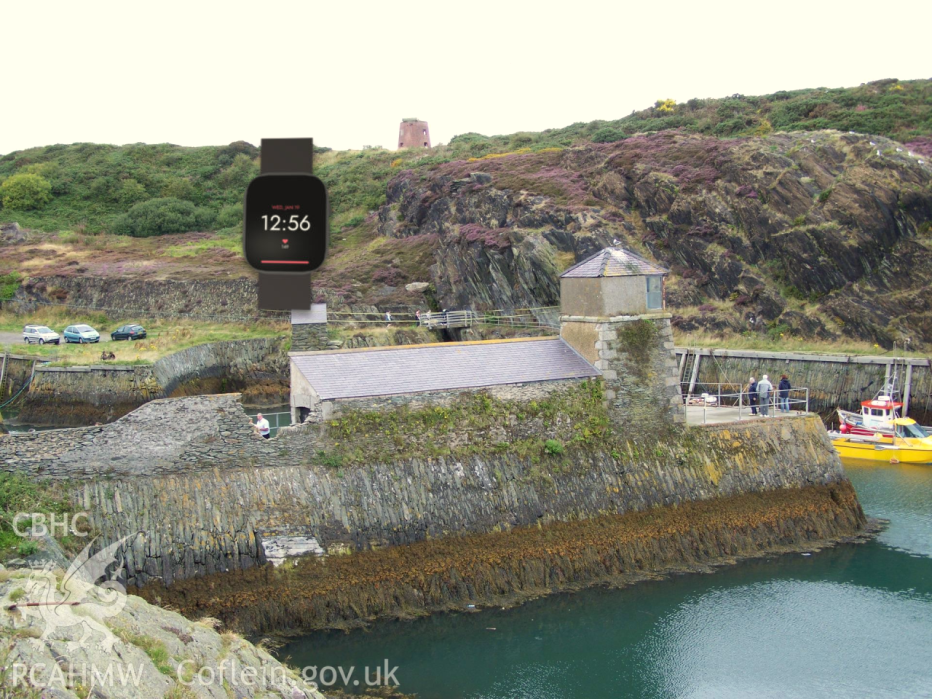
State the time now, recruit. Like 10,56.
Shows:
12,56
